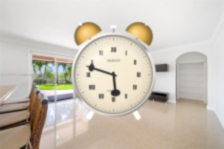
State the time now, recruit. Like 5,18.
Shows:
5,48
